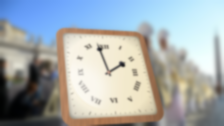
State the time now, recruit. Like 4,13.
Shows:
1,58
